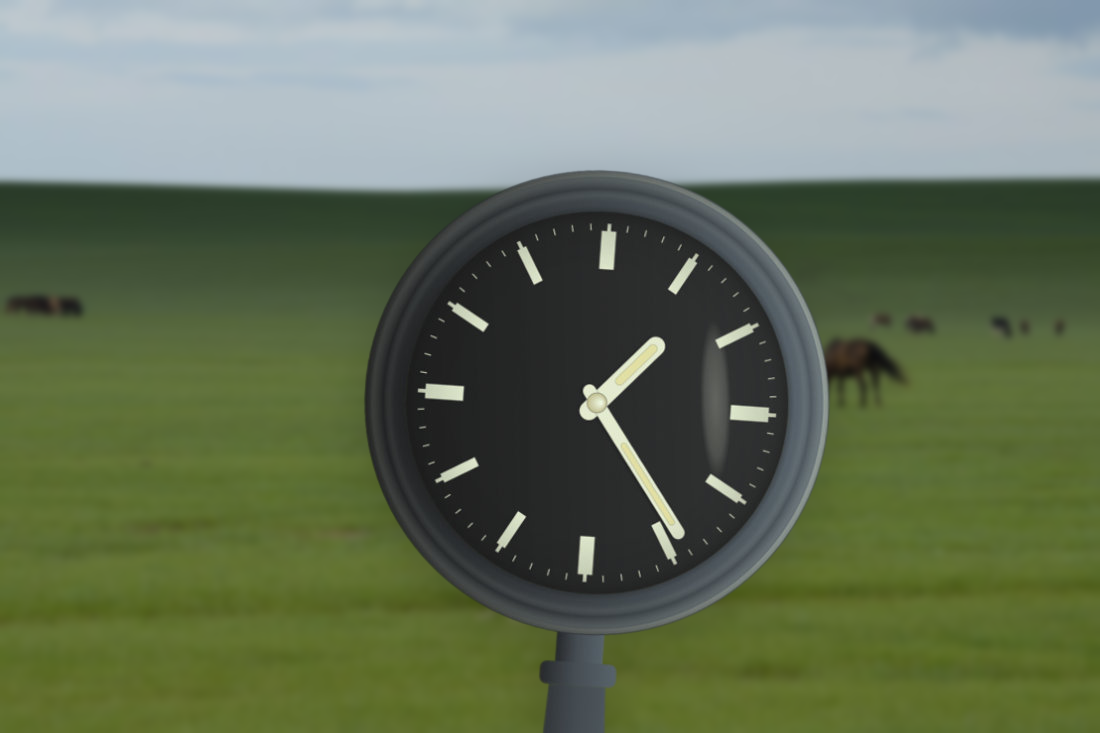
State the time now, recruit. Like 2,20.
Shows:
1,24
